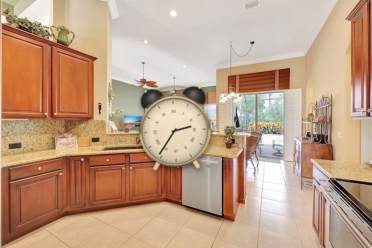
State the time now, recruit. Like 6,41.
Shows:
2,36
